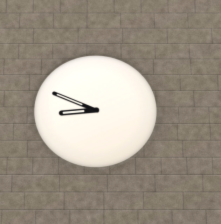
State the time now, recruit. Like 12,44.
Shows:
8,49
